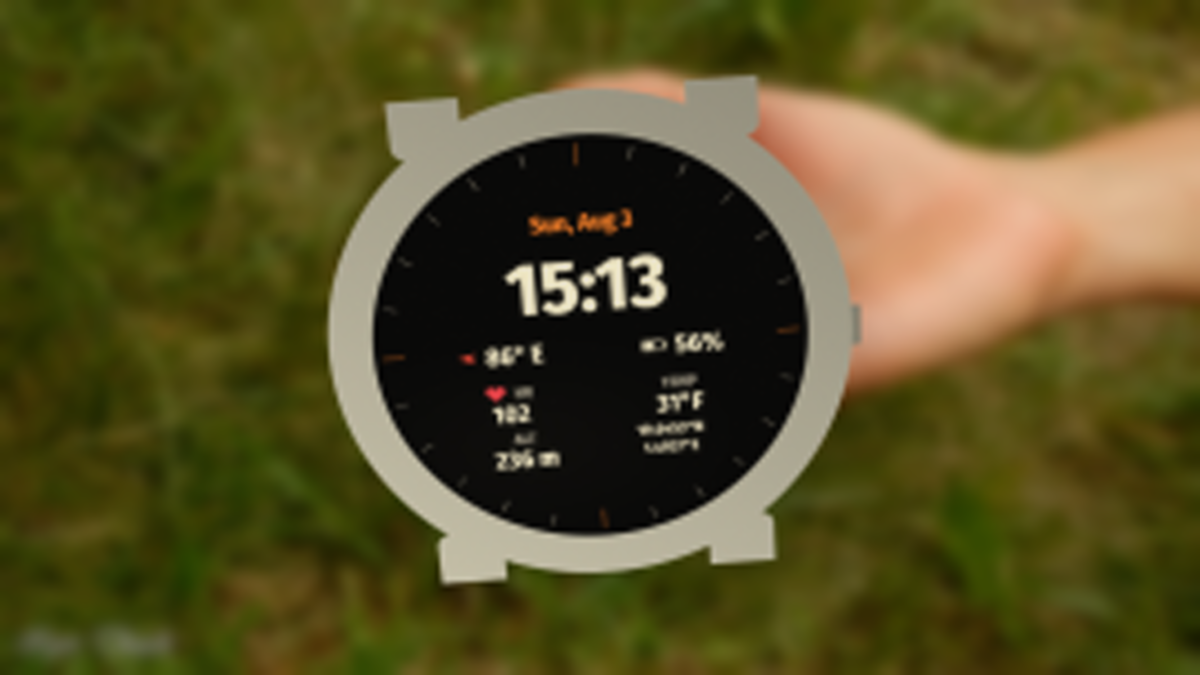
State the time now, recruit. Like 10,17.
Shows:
15,13
